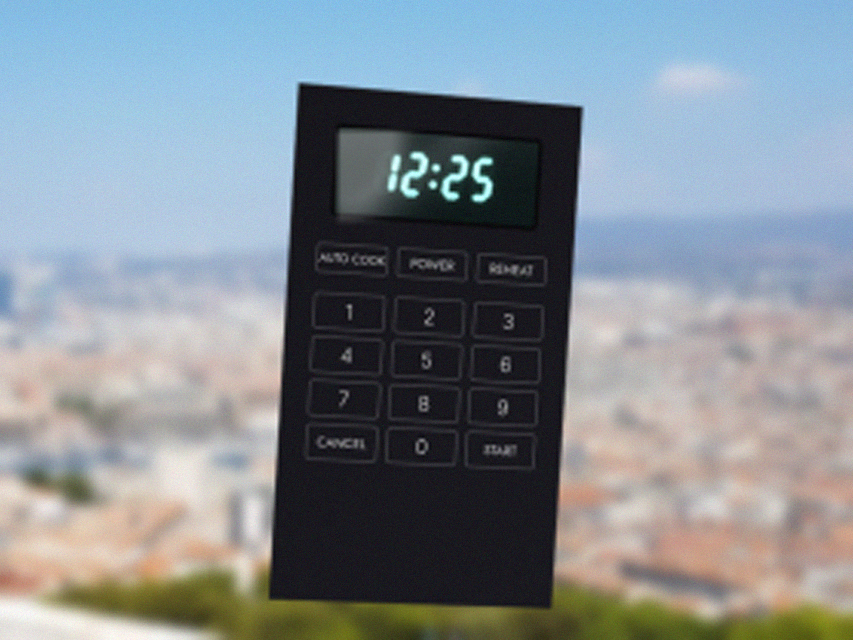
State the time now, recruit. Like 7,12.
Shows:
12,25
